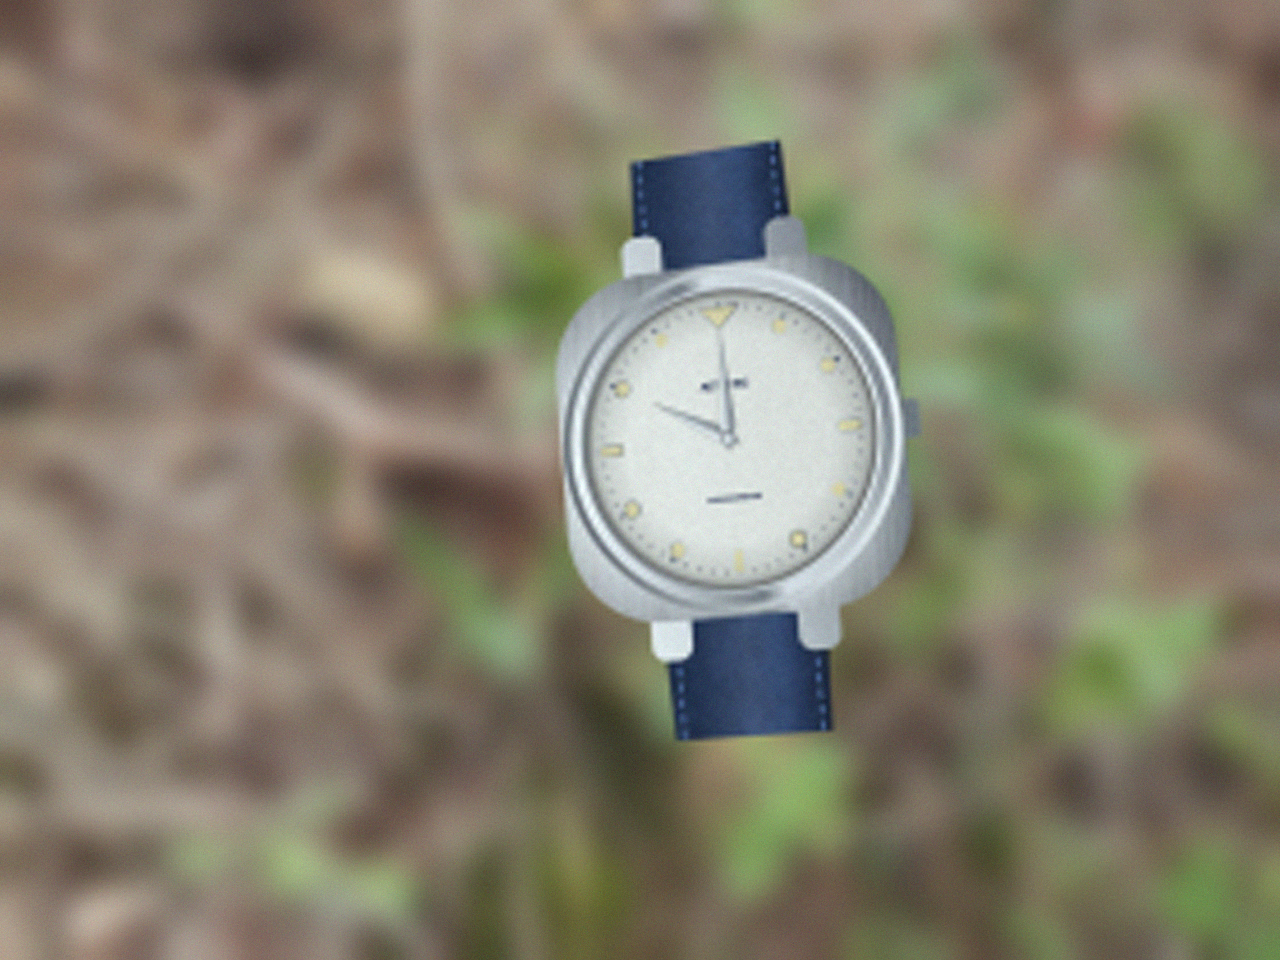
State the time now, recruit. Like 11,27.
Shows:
10,00
